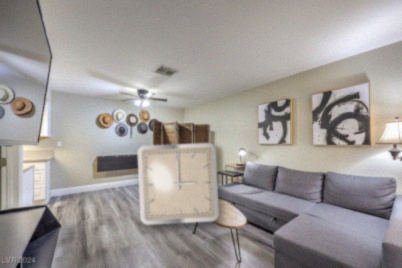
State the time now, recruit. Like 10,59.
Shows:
3,00
